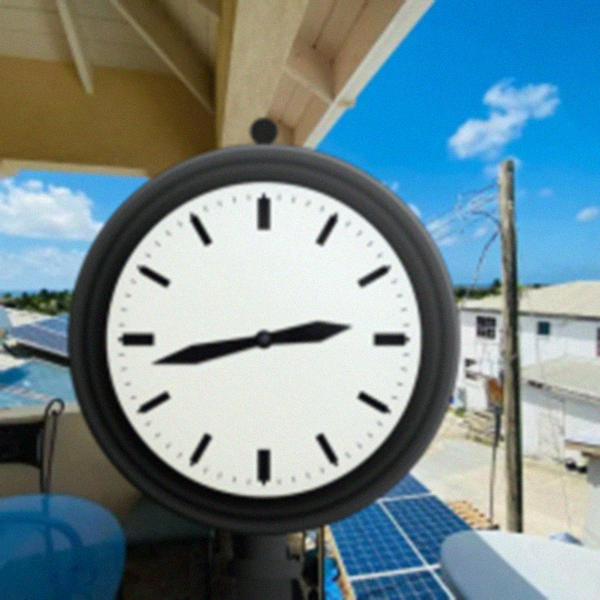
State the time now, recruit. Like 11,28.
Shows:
2,43
